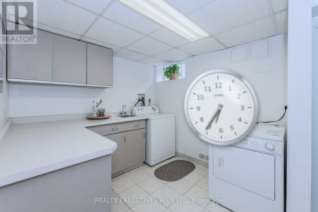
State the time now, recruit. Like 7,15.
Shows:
6,36
